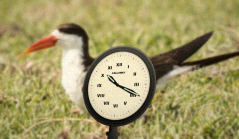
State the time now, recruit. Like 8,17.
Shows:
10,19
